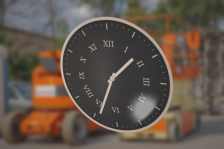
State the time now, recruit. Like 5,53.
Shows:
1,34
